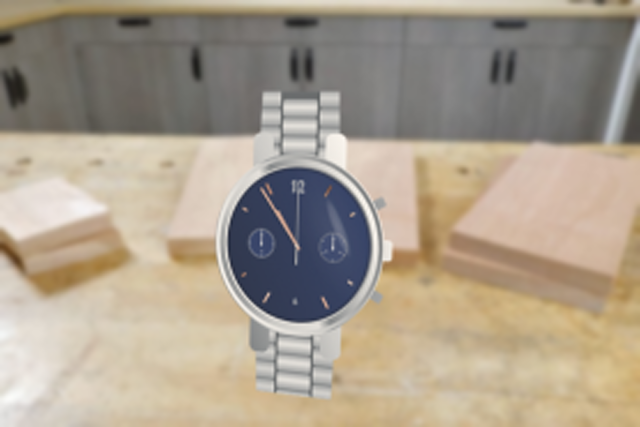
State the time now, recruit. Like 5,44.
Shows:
10,54
